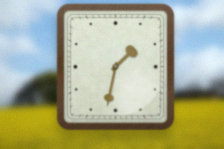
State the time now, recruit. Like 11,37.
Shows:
1,32
